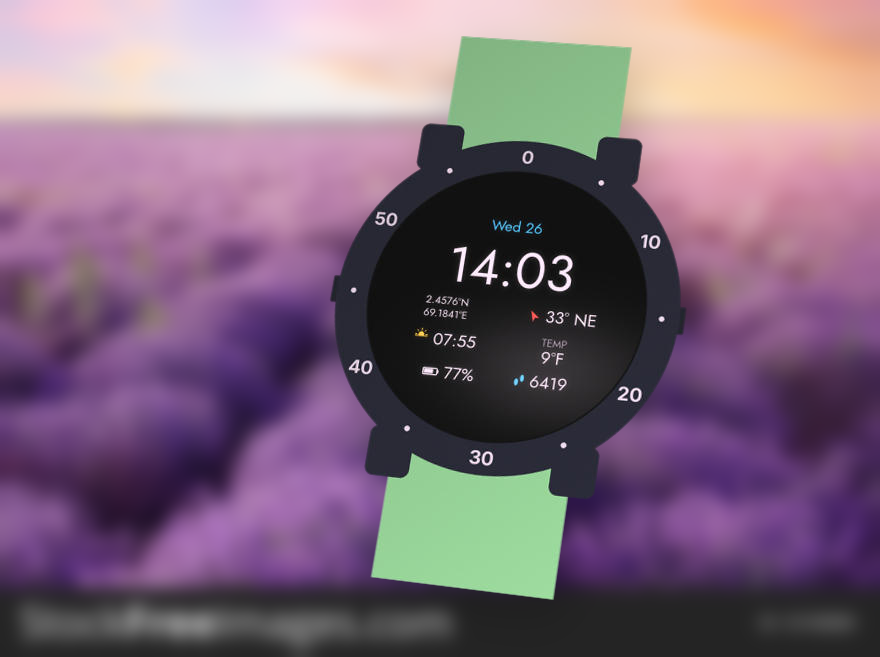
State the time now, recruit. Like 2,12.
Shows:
14,03
